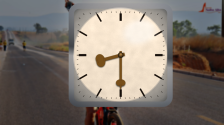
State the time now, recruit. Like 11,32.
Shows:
8,30
